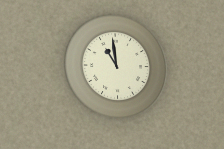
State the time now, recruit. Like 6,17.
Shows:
10,59
